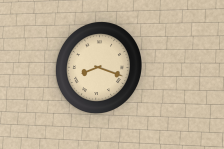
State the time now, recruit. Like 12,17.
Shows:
8,18
